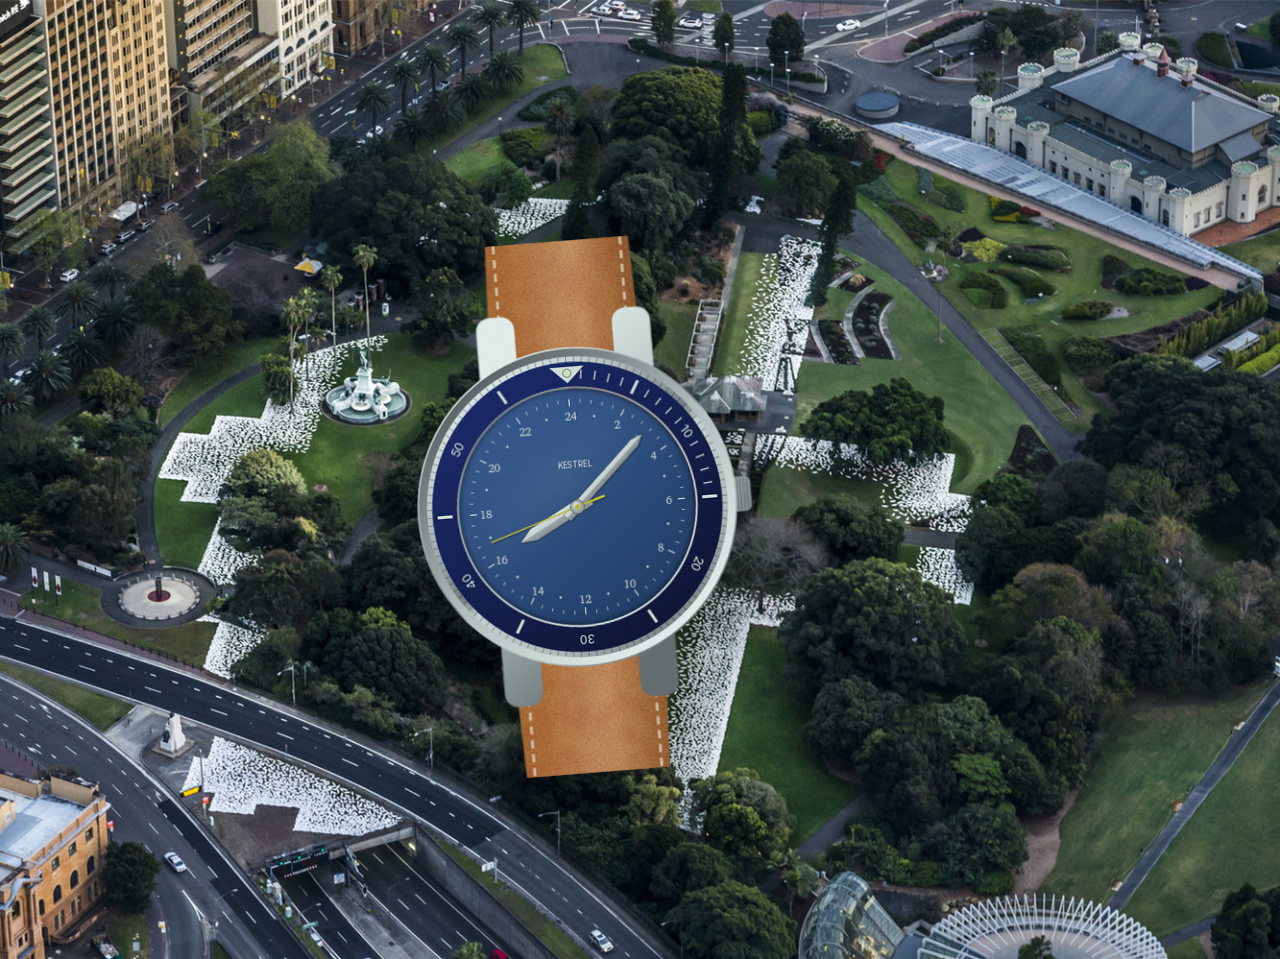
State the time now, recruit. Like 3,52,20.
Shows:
16,07,42
